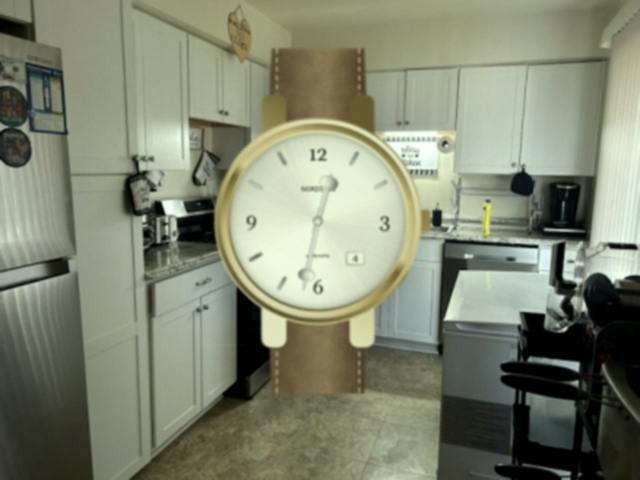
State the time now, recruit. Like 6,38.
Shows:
12,32
